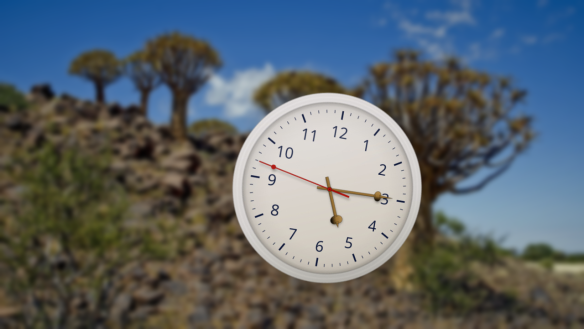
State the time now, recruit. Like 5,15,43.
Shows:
5,14,47
